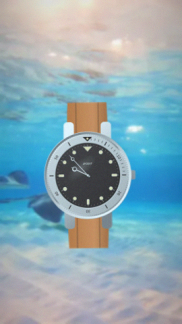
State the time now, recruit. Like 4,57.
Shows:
9,53
